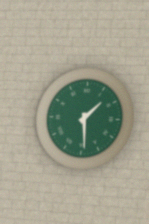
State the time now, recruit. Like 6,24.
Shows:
1,29
